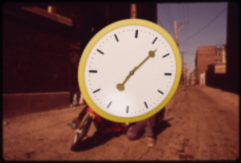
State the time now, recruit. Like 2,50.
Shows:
7,07
